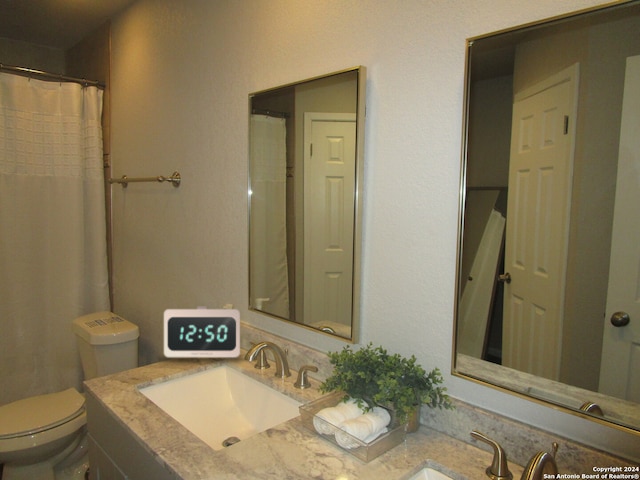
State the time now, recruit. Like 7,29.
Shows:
12,50
